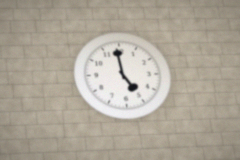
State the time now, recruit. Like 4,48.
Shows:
4,59
